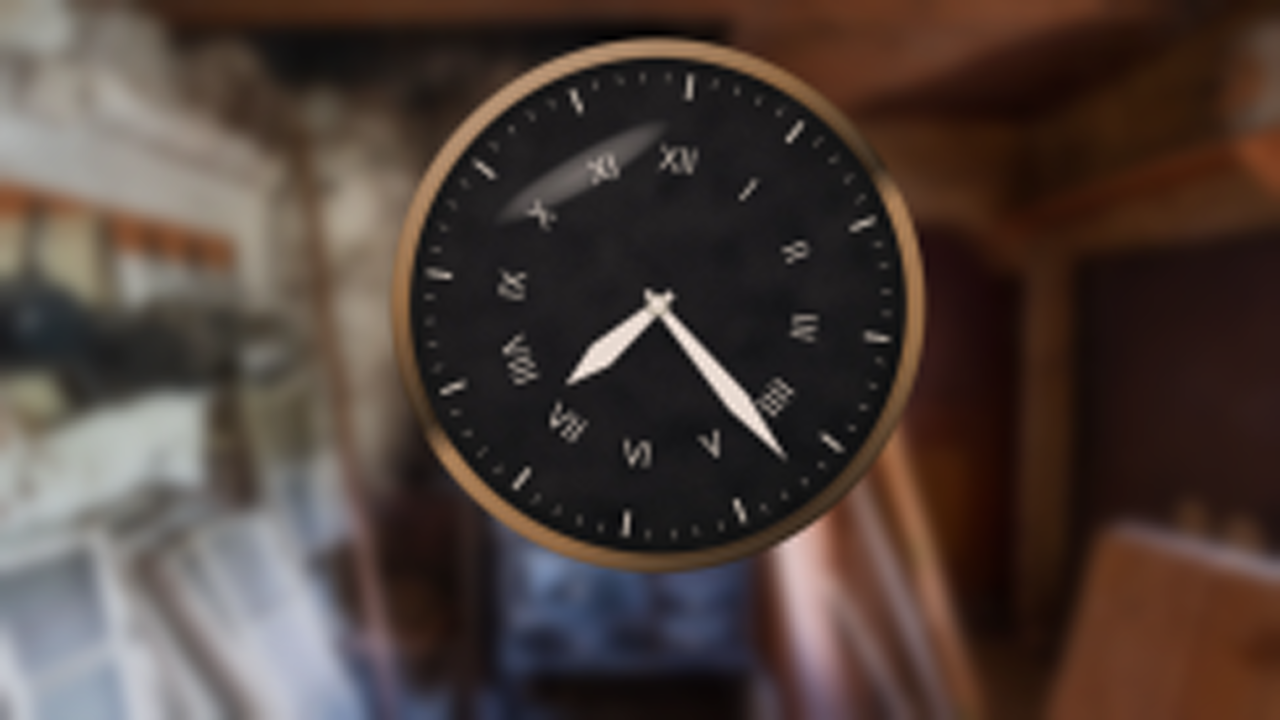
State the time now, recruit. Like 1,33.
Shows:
7,22
